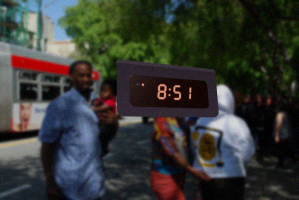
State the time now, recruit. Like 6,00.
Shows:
8,51
